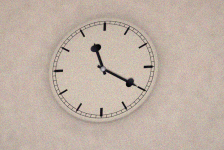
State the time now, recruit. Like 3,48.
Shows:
11,20
